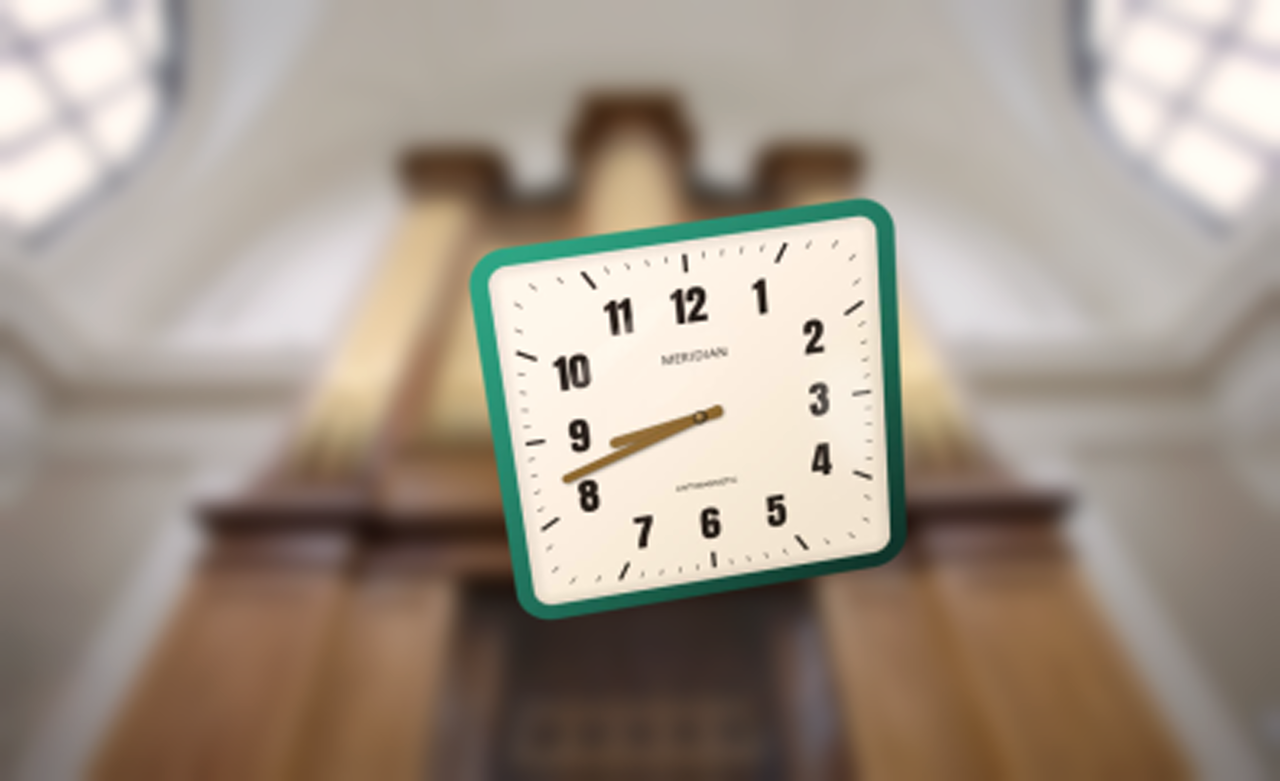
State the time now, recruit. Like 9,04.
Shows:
8,42
